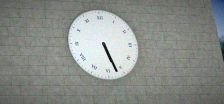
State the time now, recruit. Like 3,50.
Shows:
5,27
